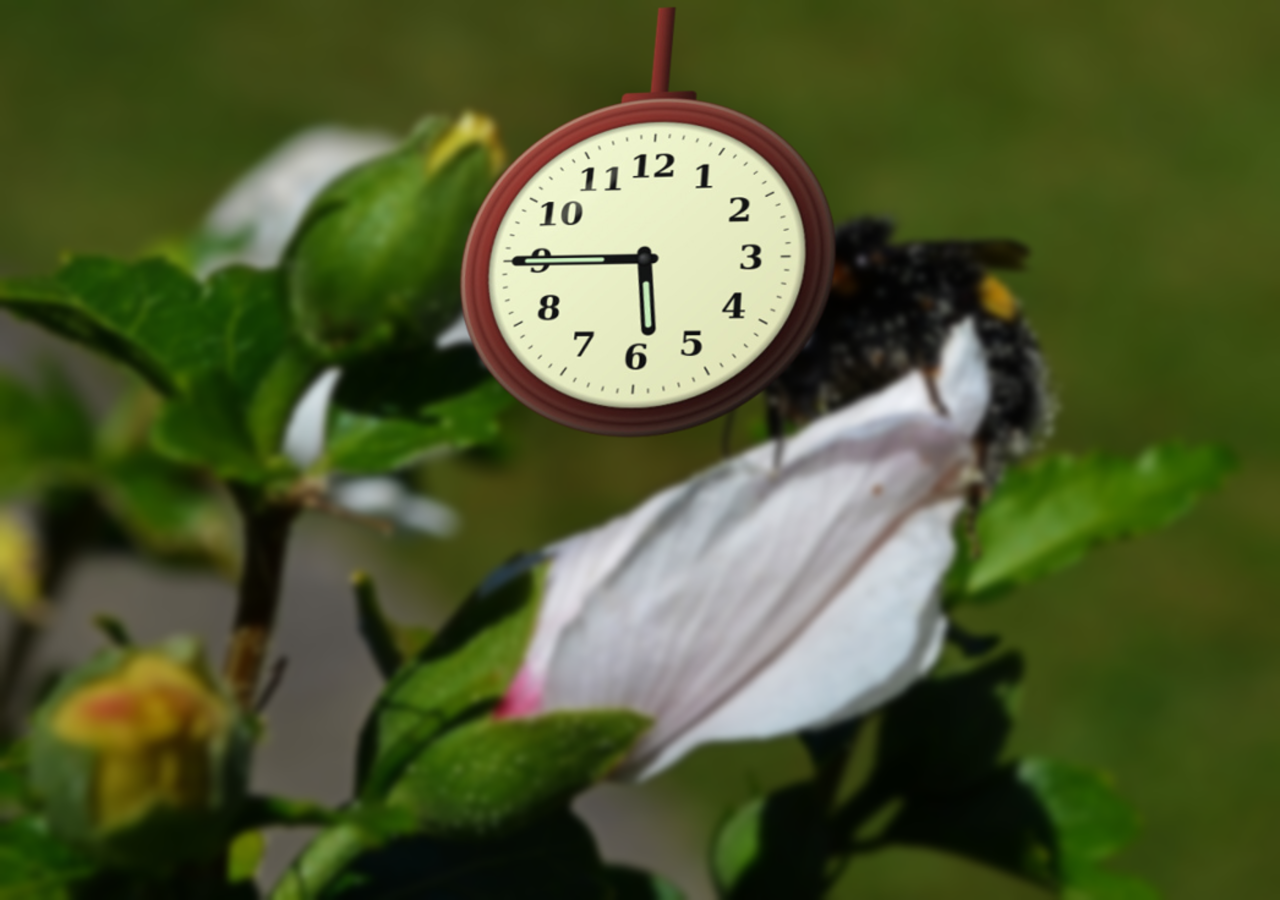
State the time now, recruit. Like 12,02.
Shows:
5,45
